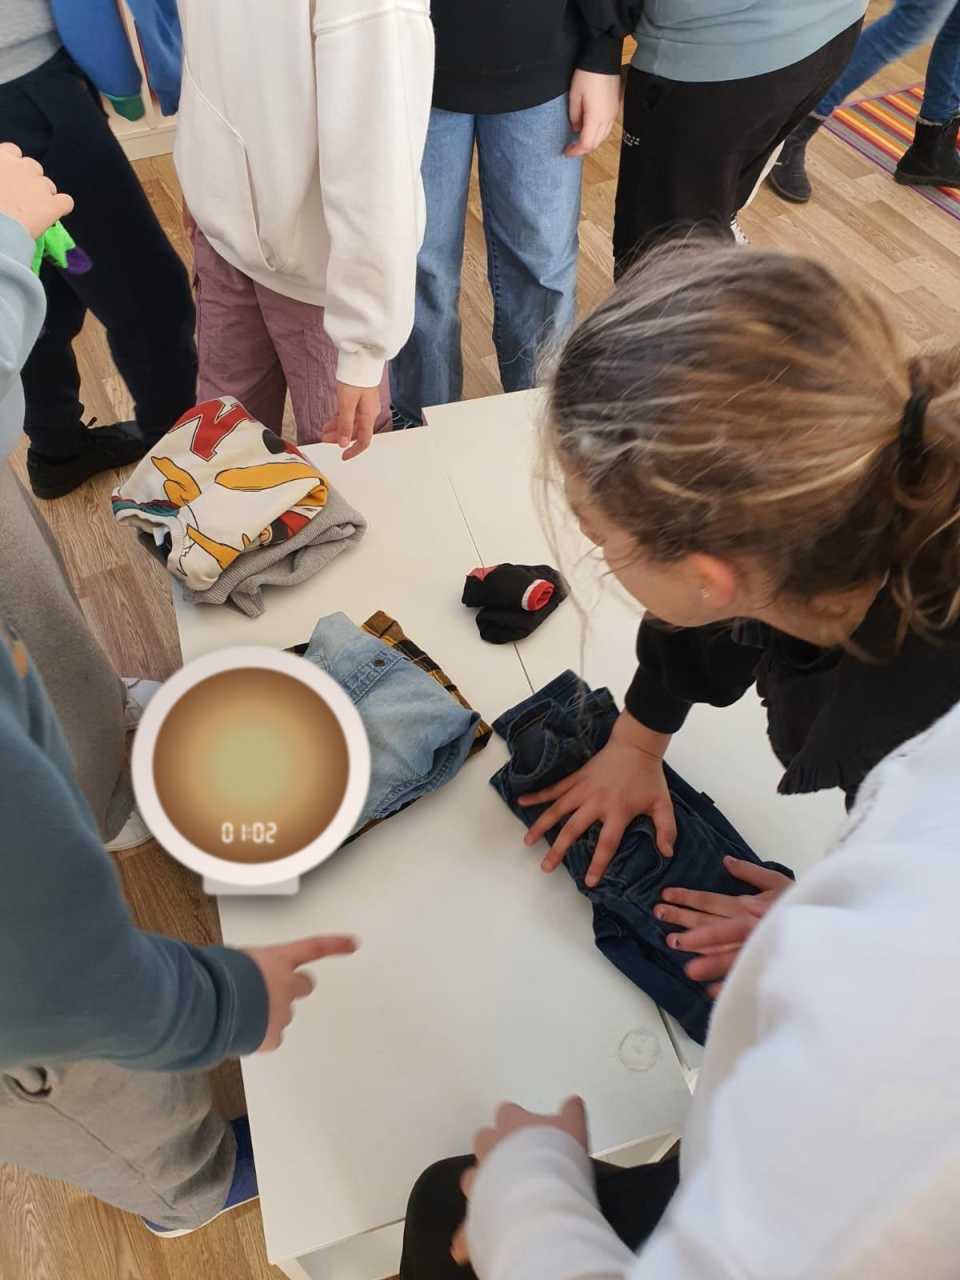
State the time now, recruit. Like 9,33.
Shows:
1,02
